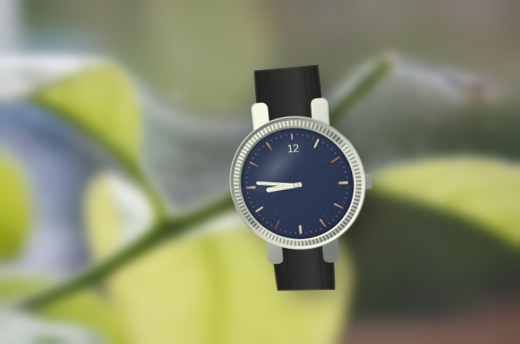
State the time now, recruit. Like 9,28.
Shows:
8,46
